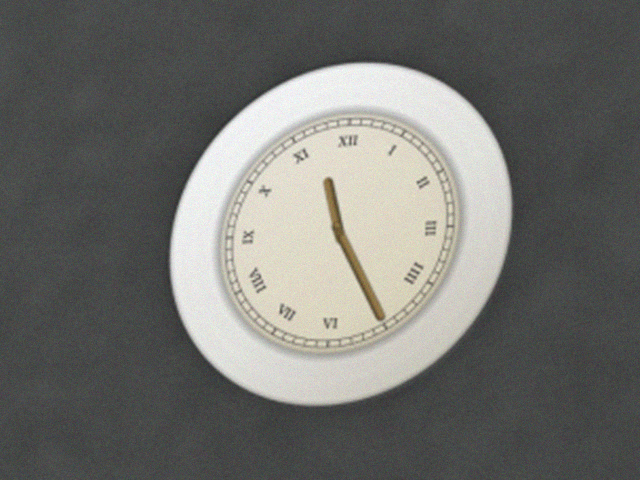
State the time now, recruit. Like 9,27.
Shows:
11,25
